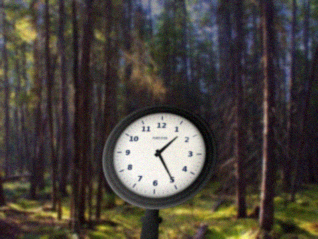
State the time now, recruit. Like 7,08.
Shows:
1,25
